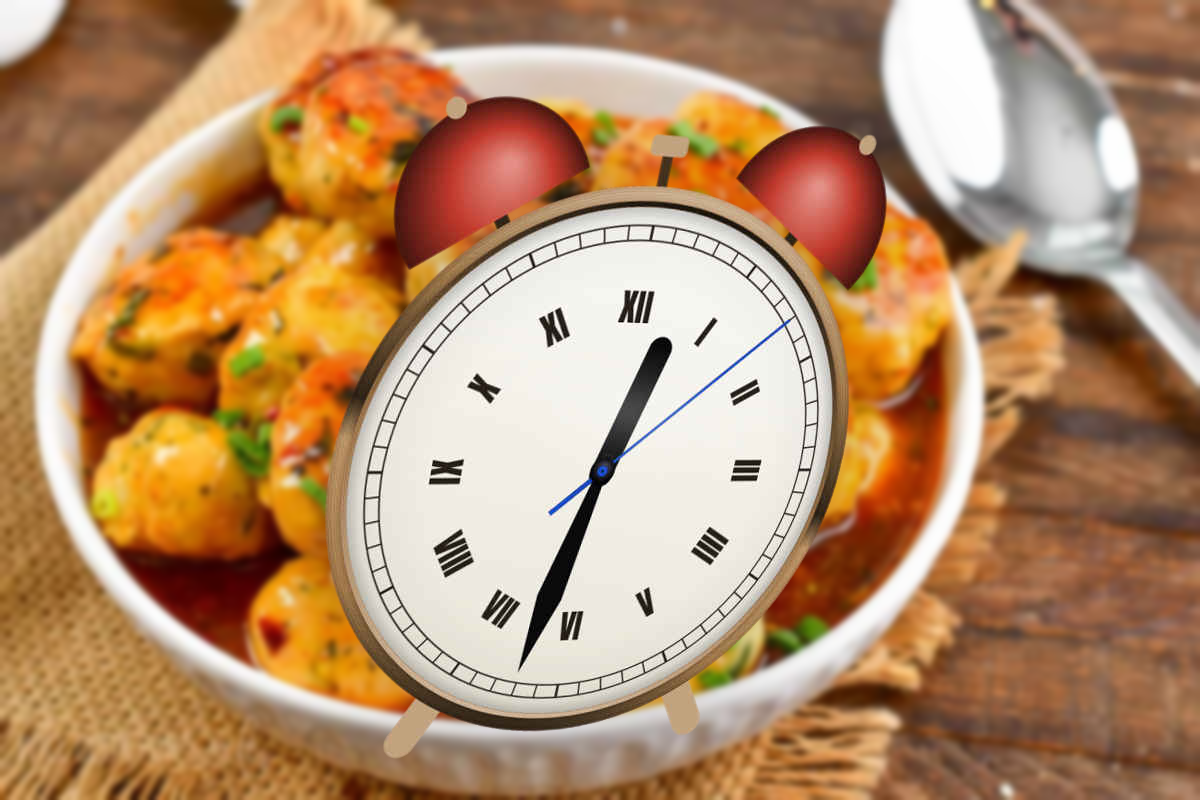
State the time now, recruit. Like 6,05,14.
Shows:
12,32,08
